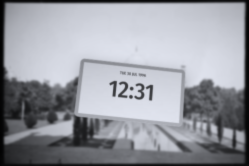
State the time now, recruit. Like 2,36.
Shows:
12,31
